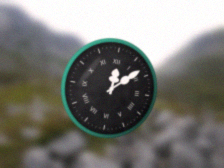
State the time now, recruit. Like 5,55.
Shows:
12,08
